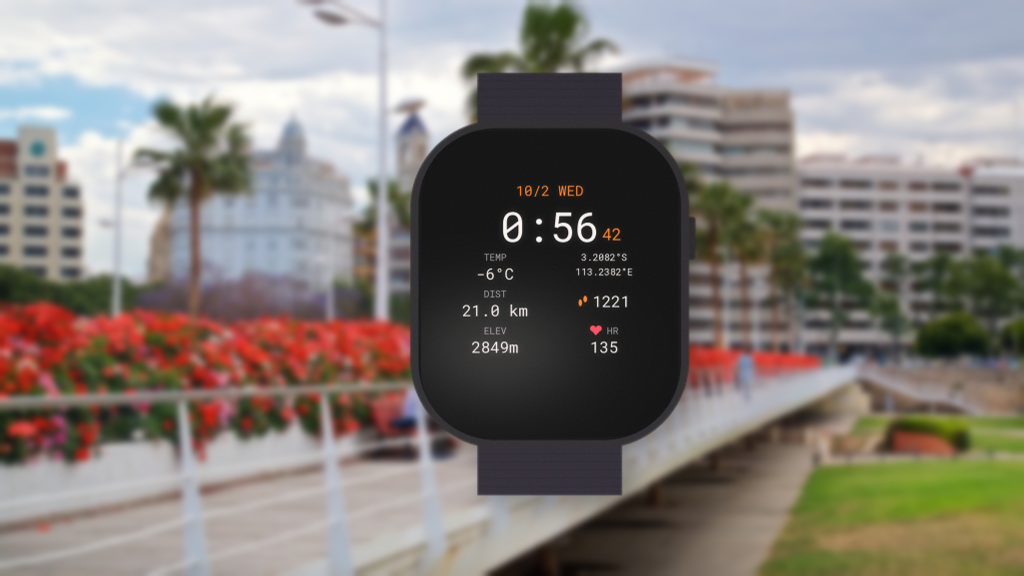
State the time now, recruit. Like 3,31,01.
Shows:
0,56,42
